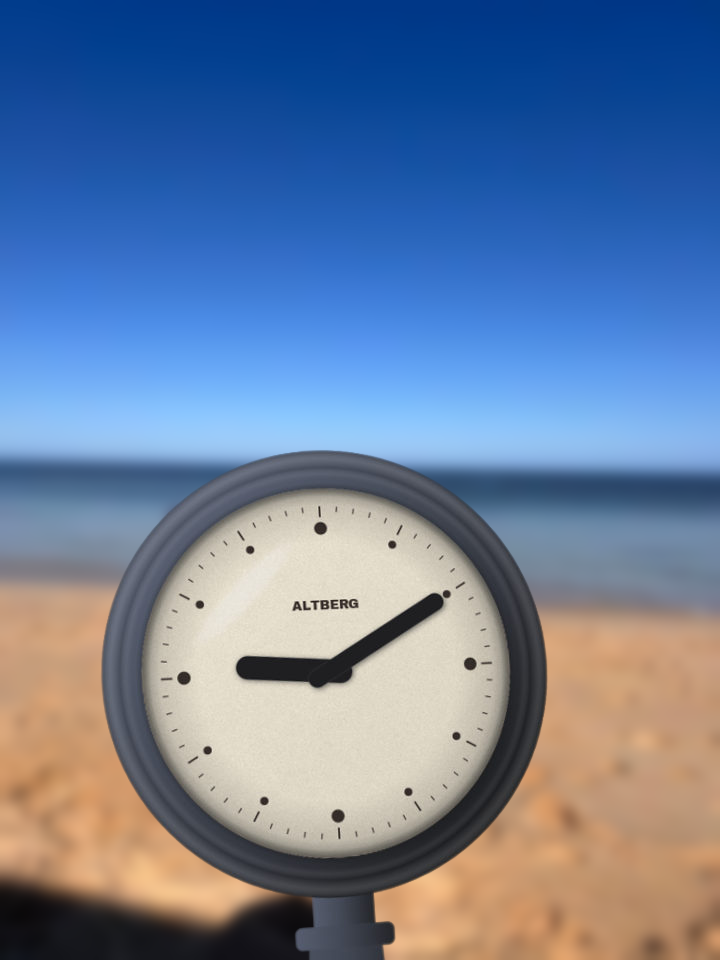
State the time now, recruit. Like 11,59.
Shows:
9,10
